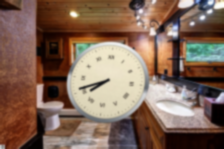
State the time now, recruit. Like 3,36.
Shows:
7,41
